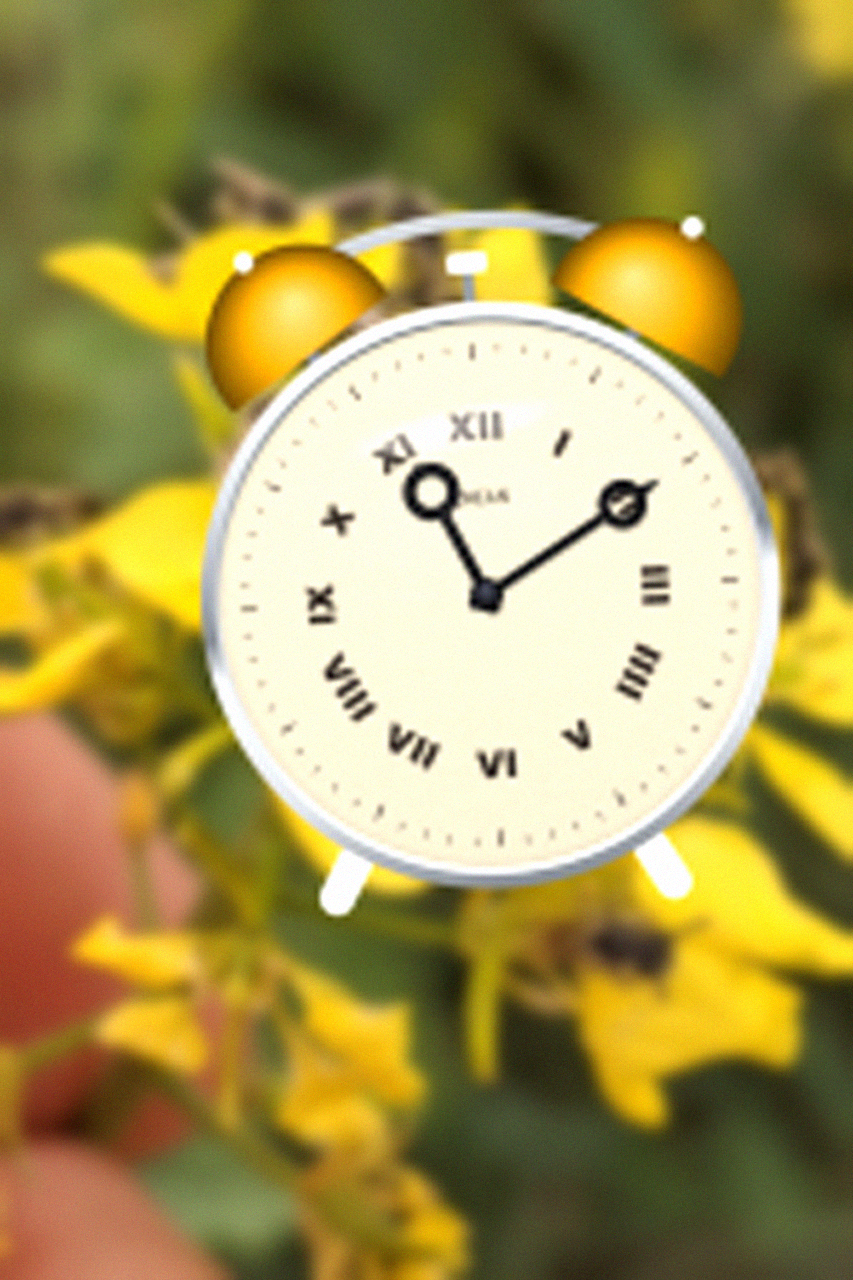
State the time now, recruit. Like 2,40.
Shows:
11,10
